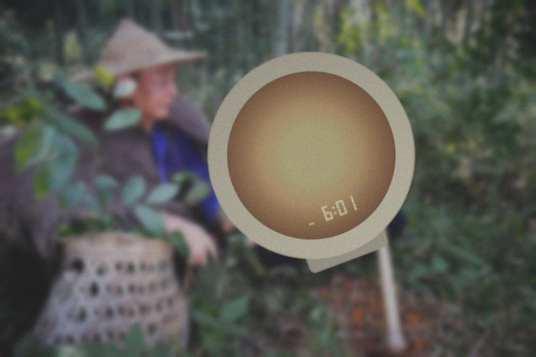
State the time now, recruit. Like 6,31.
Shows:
6,01
